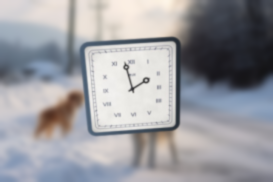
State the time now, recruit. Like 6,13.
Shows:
1,58
